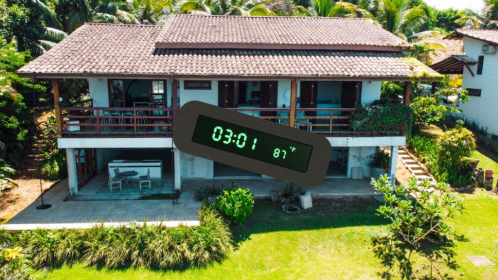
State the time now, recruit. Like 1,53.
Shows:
3,01
